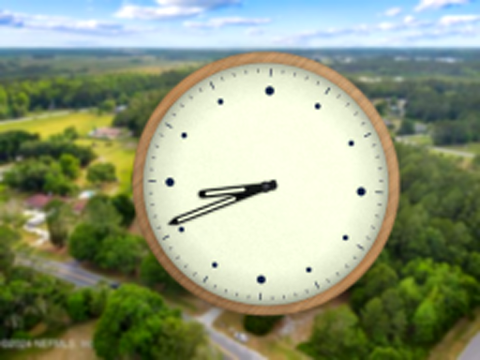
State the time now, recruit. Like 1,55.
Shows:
8,41
